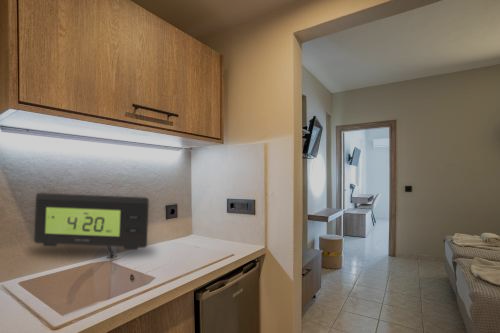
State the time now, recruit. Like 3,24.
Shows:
4,20
